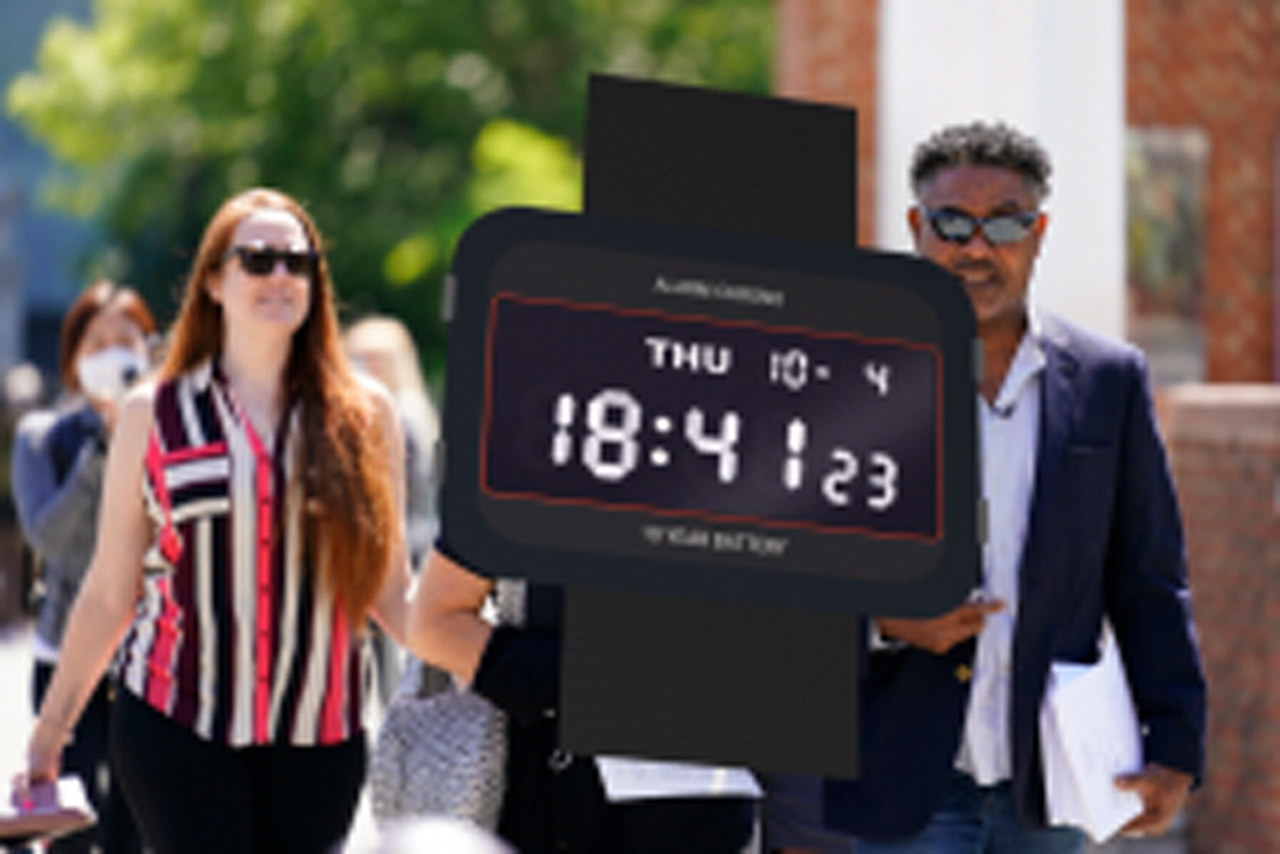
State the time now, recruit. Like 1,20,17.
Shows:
18,41,23
